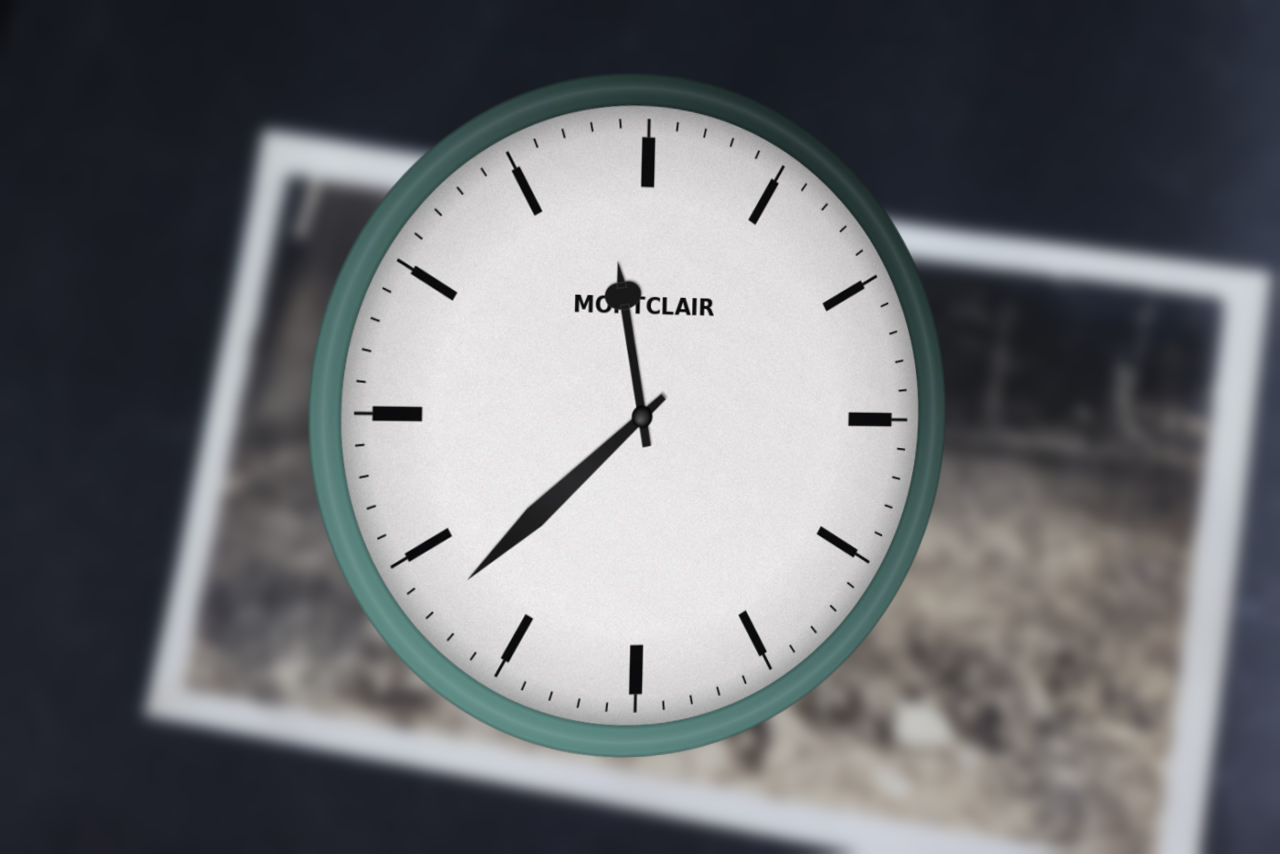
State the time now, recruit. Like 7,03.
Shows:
11,38
